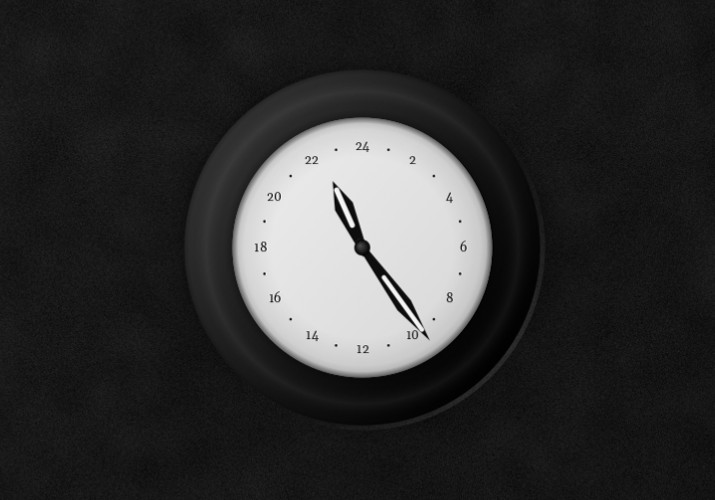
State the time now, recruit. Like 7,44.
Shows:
22,24
